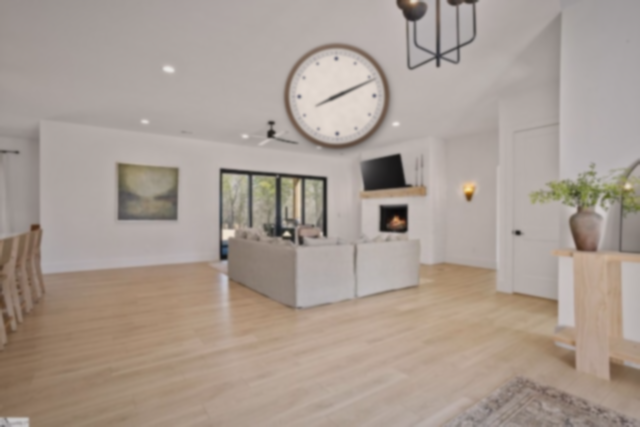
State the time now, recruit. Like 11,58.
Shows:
8,11
